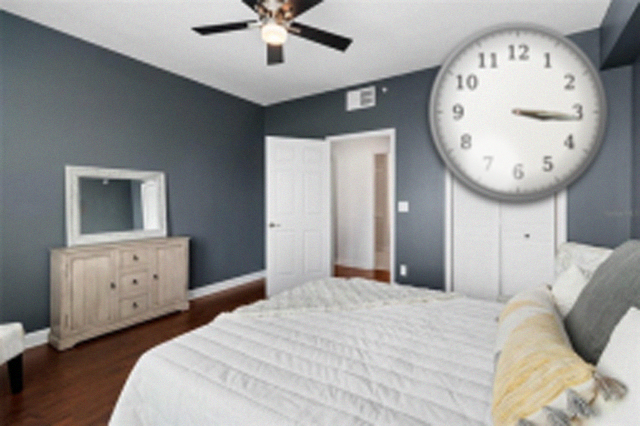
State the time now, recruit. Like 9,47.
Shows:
3,16
